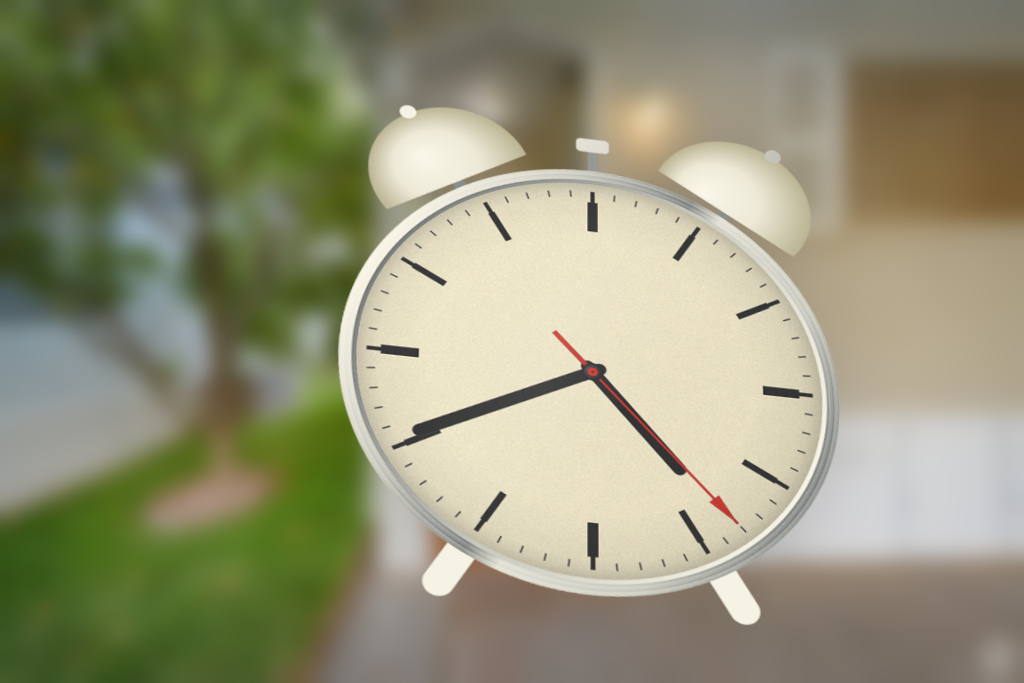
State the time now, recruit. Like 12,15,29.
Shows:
4,40,23
